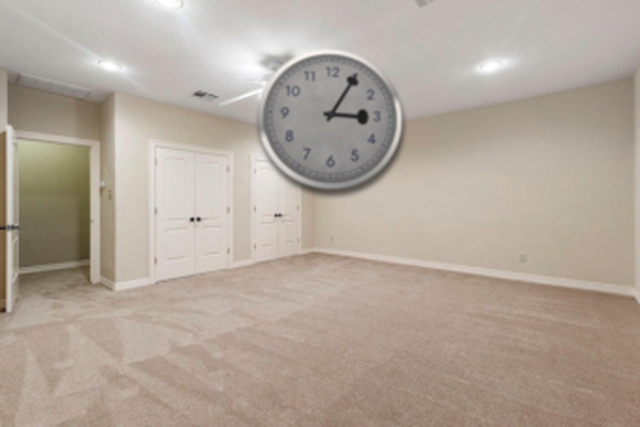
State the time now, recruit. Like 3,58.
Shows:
3,05
